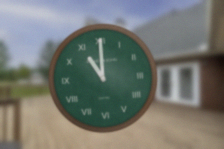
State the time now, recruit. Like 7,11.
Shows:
11,00
